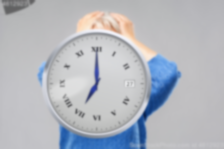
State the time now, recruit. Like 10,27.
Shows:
7,00
